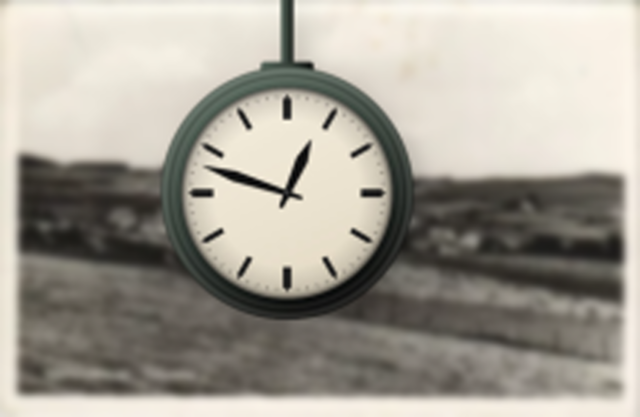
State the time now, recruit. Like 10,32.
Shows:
12,48
